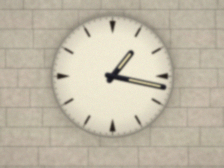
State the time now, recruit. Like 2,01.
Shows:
1,17
